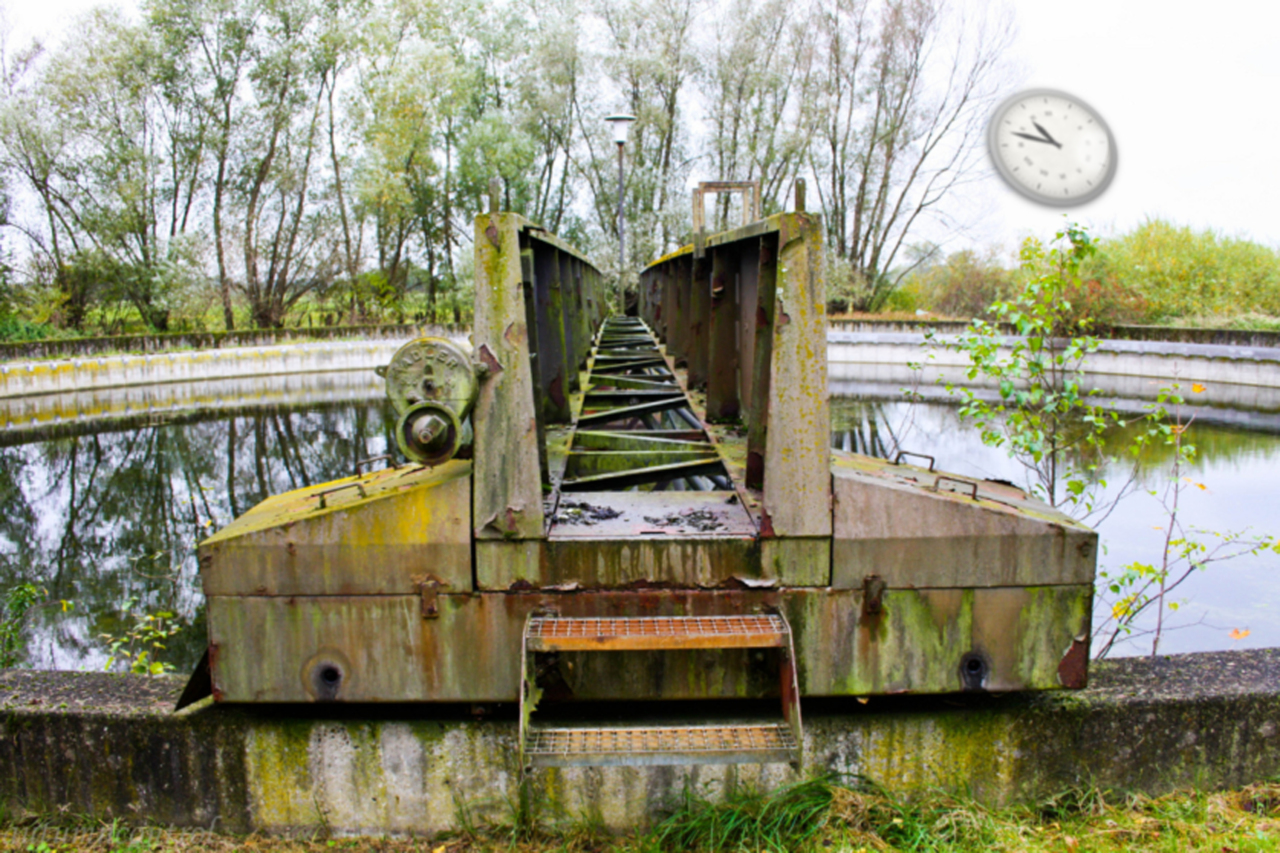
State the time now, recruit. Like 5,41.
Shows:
10,48
